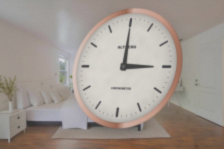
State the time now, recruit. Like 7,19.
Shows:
3,00
